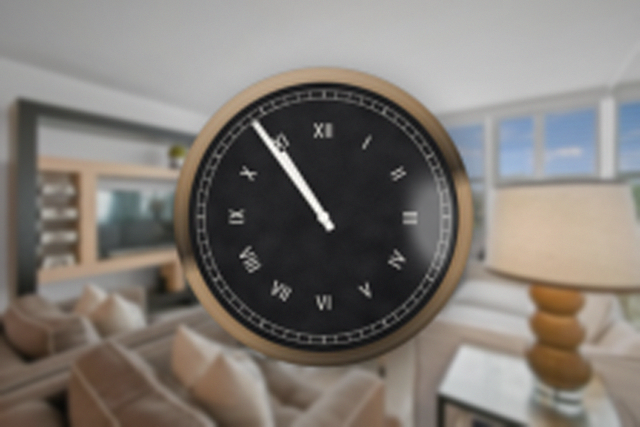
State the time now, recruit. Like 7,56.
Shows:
10,54
